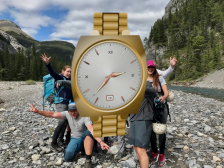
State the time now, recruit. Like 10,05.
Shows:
2,37
